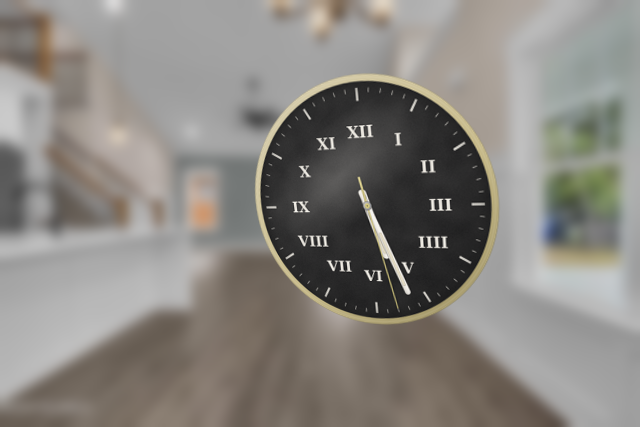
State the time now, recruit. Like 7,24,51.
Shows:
5,26,28
